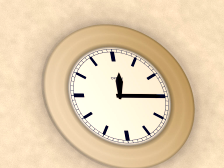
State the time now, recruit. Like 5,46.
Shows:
12,15
